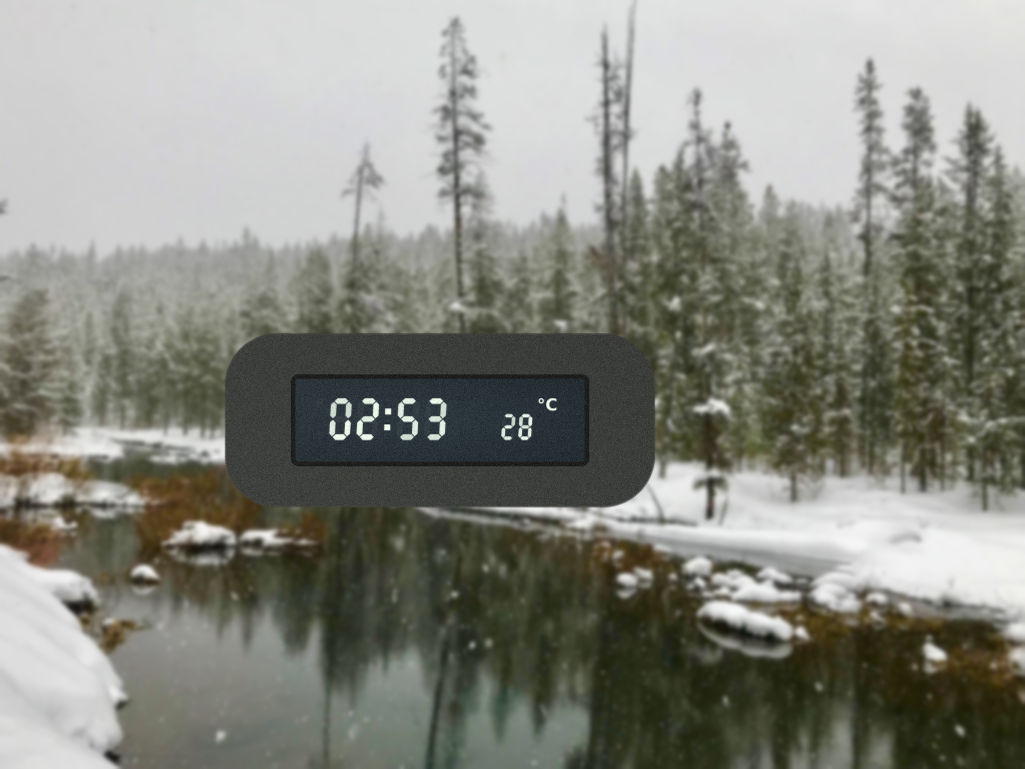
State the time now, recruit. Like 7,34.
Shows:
2,53
